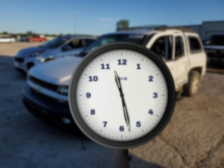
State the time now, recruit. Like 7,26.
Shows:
11,28
